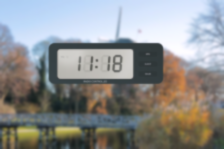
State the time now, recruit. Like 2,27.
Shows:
11,18
